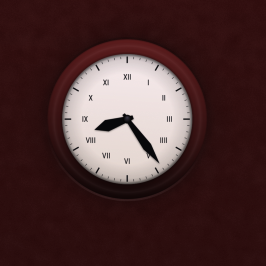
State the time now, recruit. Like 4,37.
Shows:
8,24
